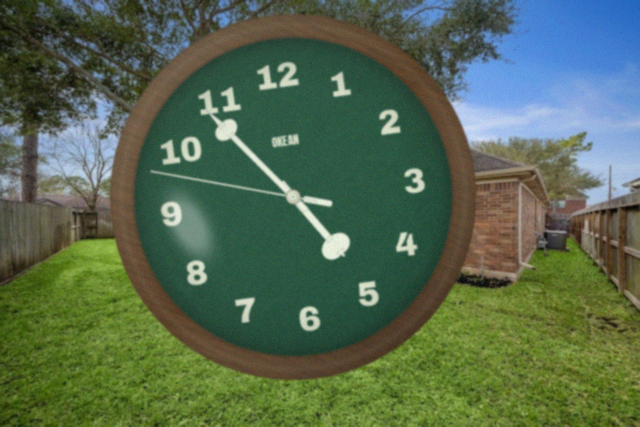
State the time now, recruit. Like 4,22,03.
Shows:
4,53,48
